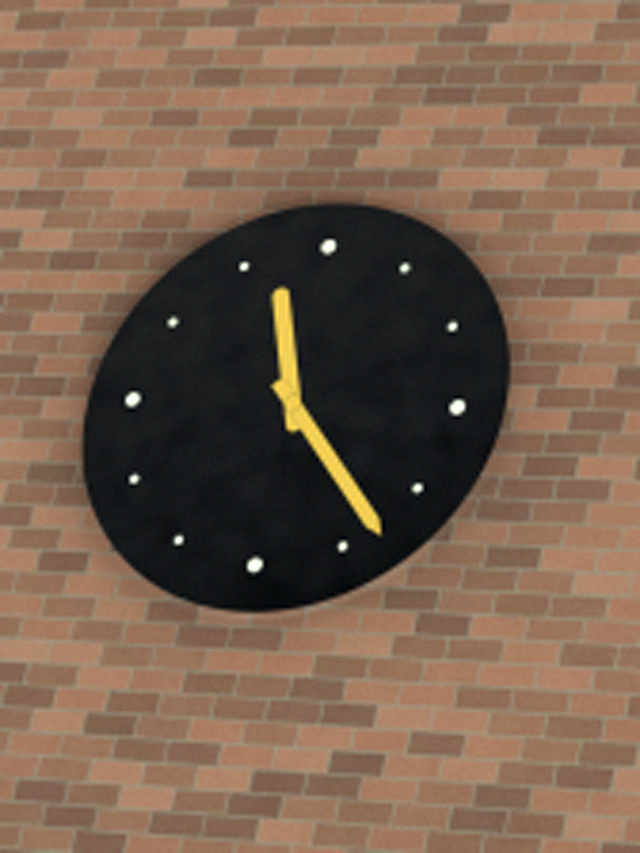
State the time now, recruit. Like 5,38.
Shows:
11,23
